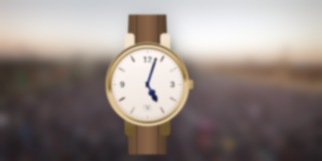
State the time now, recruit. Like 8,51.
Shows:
5,03
